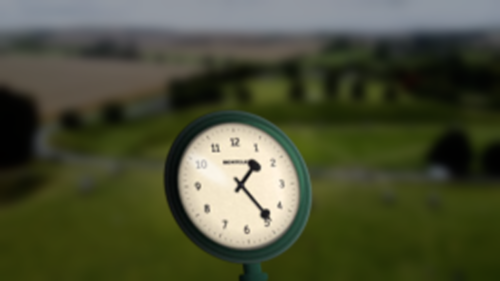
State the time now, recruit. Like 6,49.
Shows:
1,24
